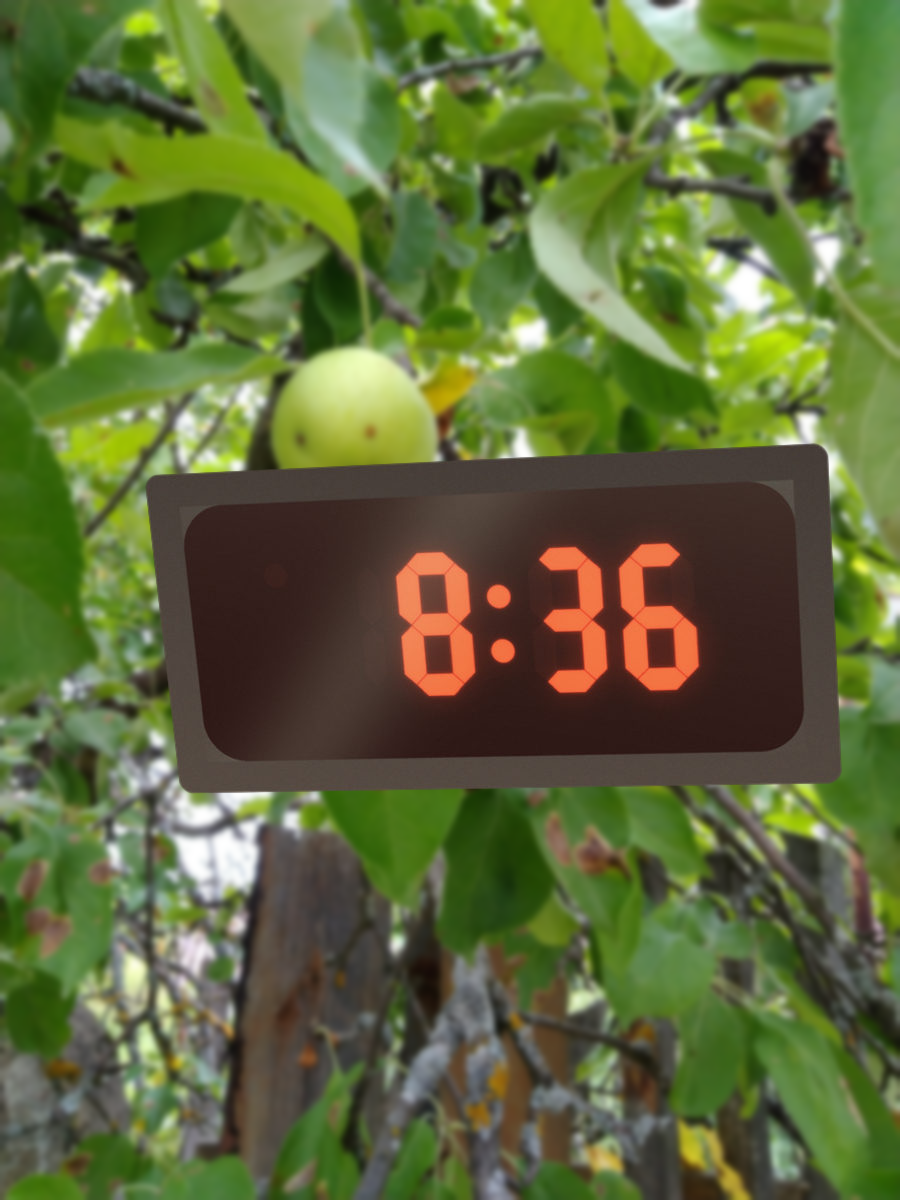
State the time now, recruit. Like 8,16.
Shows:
8,36
